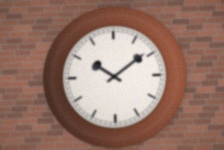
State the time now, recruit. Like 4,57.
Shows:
10,09
